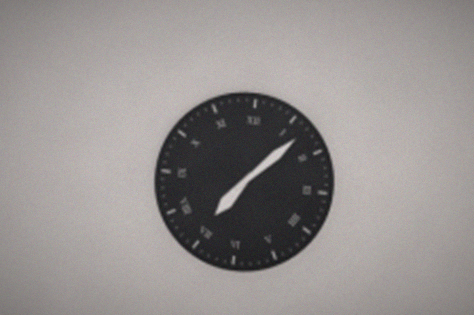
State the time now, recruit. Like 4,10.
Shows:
7,07
